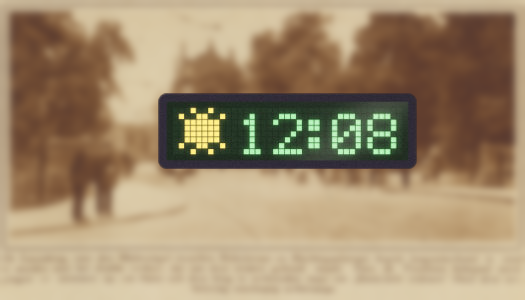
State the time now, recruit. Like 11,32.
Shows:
12,08
